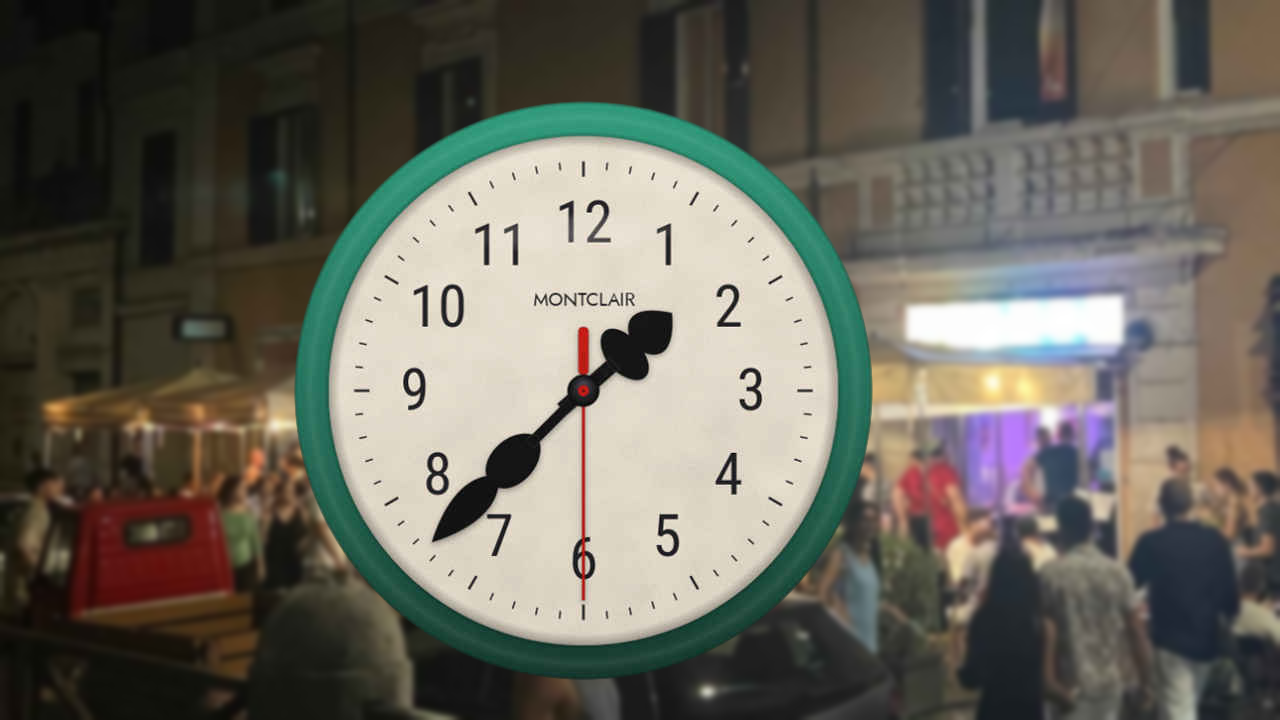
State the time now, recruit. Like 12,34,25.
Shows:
1,37,30
